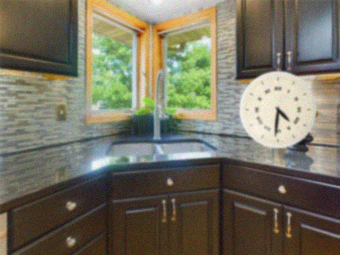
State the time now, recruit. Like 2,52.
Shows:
4,31
